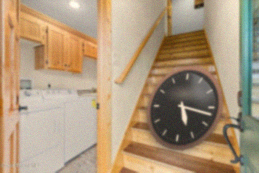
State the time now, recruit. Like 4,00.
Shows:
5,17
